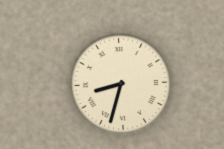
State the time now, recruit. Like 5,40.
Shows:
8,33
